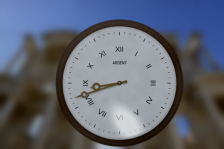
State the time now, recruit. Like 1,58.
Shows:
8,42
